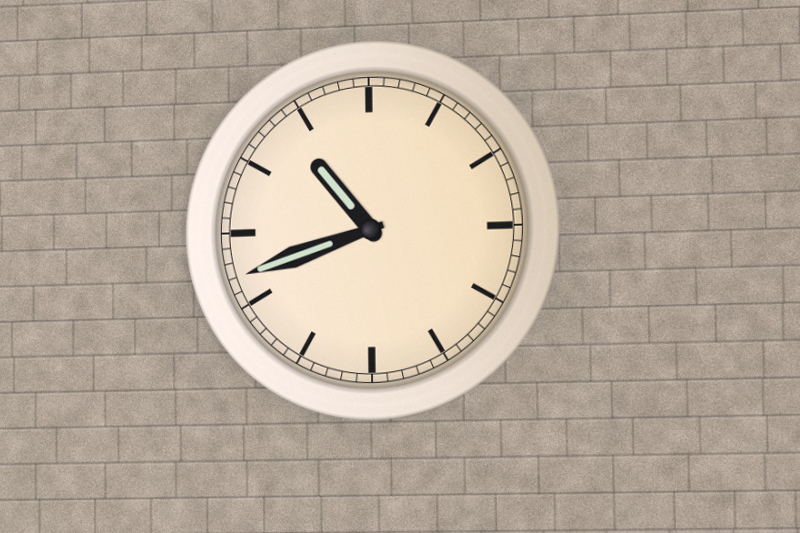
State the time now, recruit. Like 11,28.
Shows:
10,42
